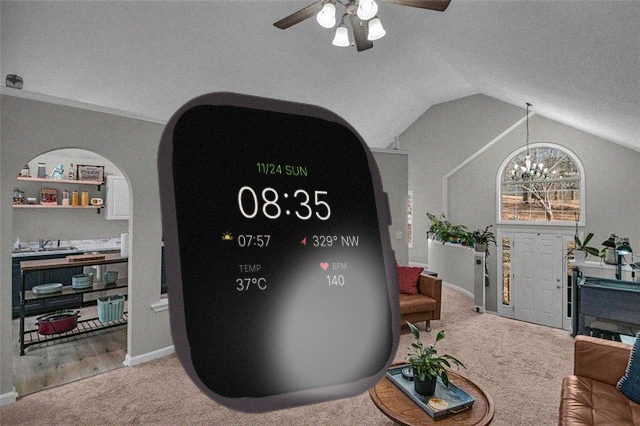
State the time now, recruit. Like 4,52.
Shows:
8,35
